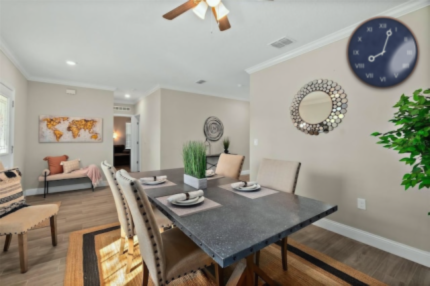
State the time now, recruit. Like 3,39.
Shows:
8,03
